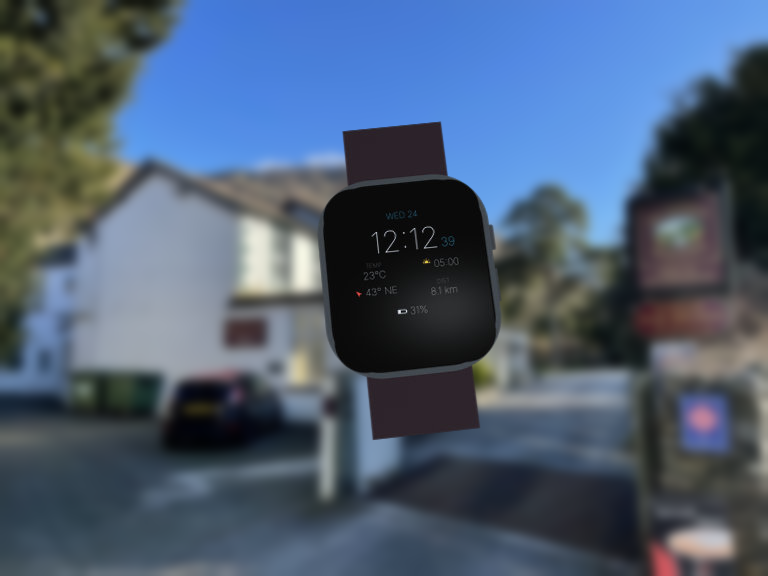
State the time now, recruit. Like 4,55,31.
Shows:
12,12,39
